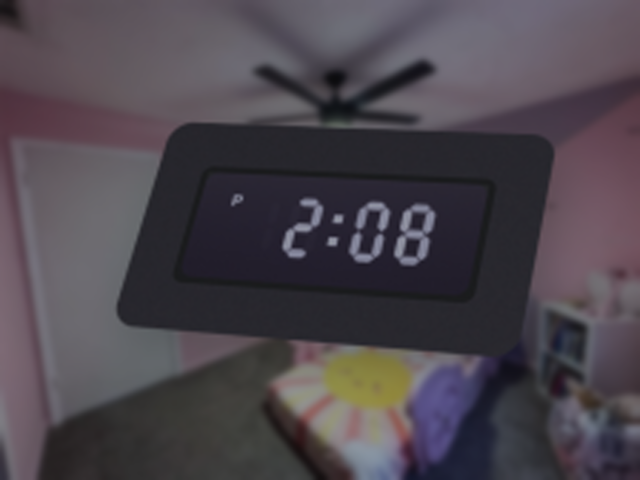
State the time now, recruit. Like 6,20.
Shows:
2,08
